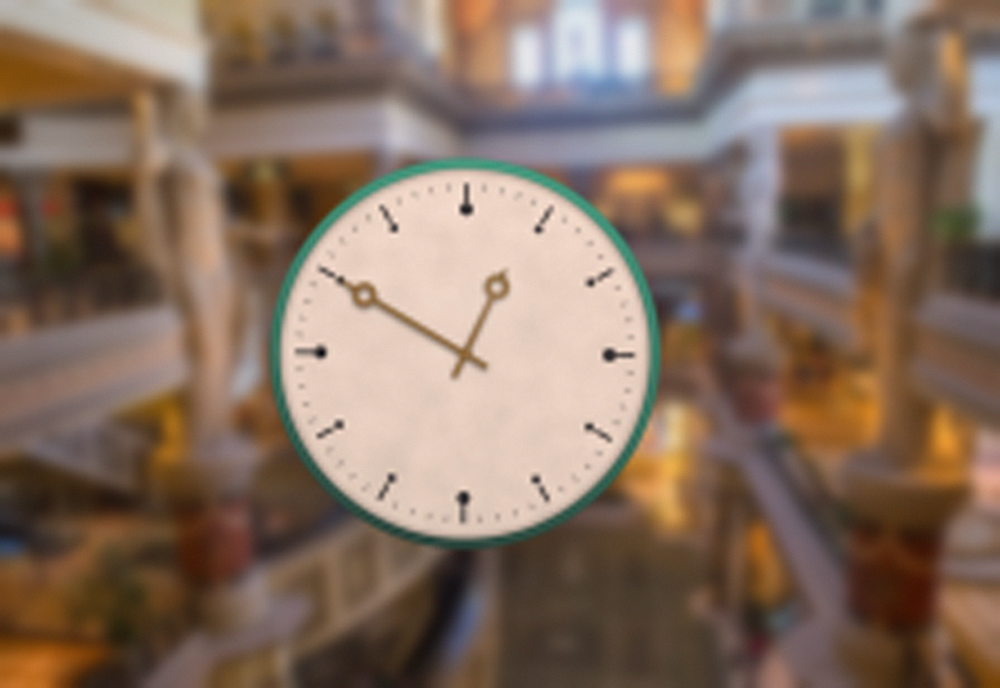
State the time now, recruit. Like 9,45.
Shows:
12,50
